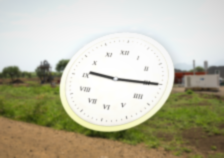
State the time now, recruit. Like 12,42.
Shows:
9,15
